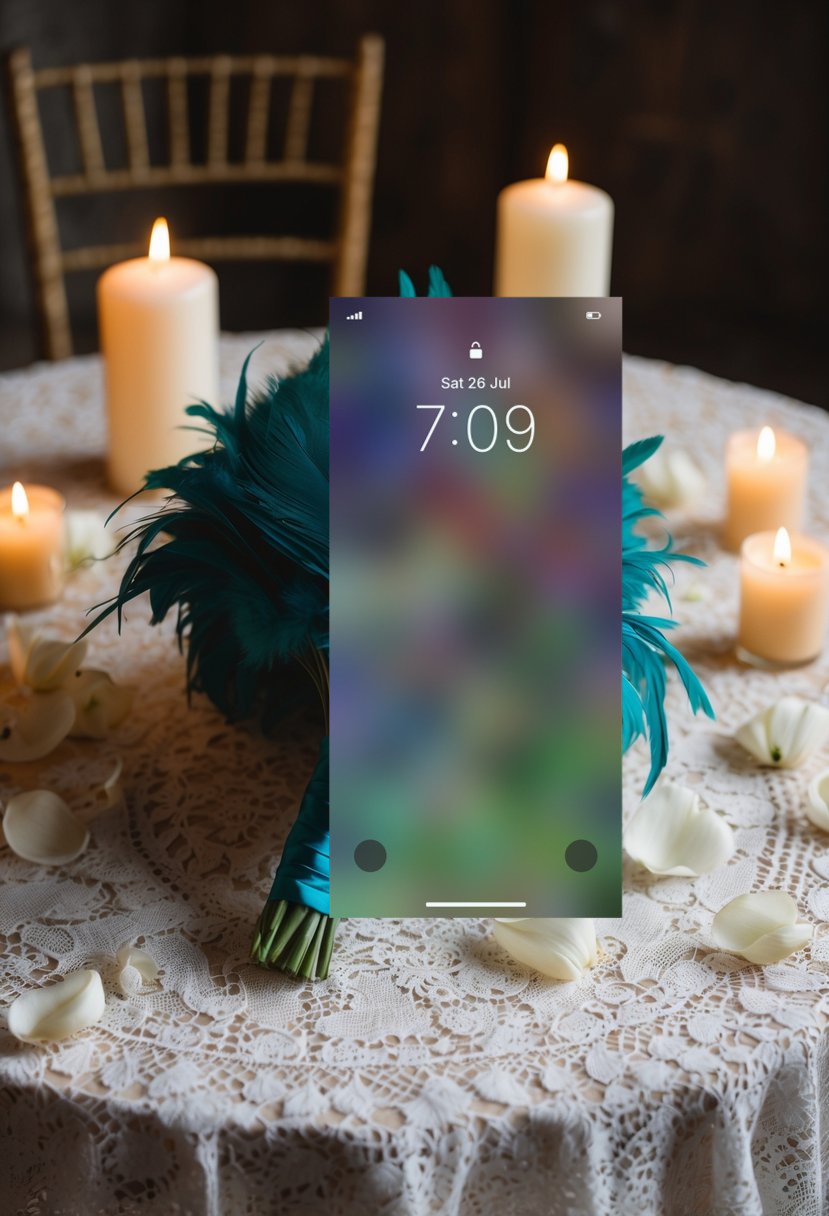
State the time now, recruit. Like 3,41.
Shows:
7,09
